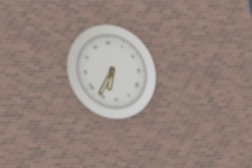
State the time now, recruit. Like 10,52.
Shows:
6,36
